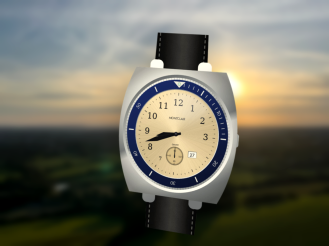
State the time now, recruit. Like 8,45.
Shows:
8,42
